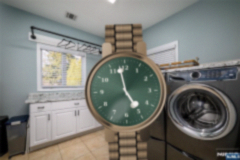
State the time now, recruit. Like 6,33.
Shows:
4,58
